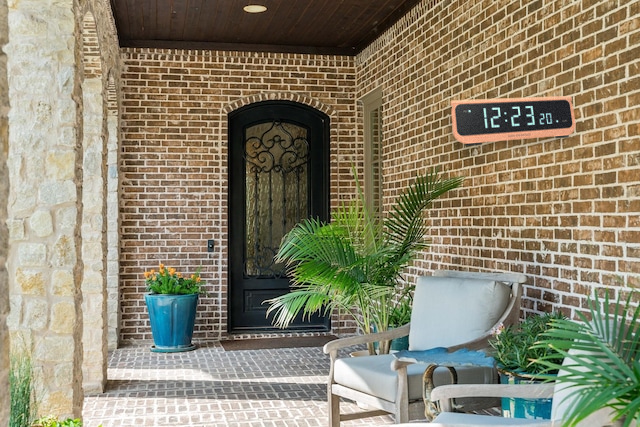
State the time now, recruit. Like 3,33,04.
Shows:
12,23,20
